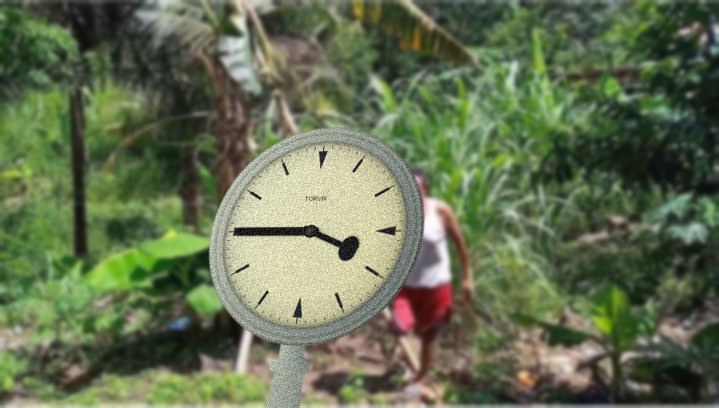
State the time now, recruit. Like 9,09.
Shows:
3,45
